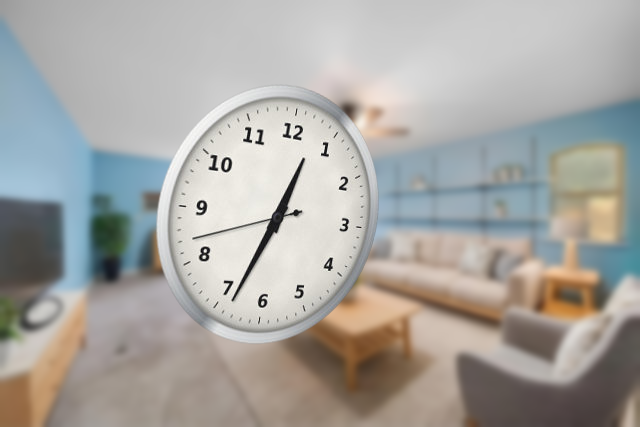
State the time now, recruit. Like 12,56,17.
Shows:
12,33,42
